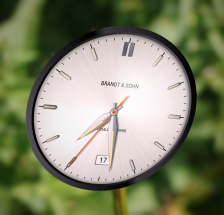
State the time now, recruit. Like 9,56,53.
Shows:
7,28,35
